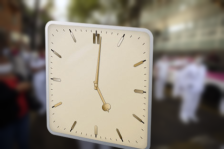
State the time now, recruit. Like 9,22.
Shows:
5,01
